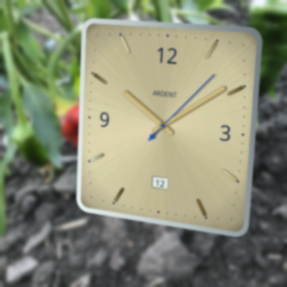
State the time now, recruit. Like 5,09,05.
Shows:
10,09,07
